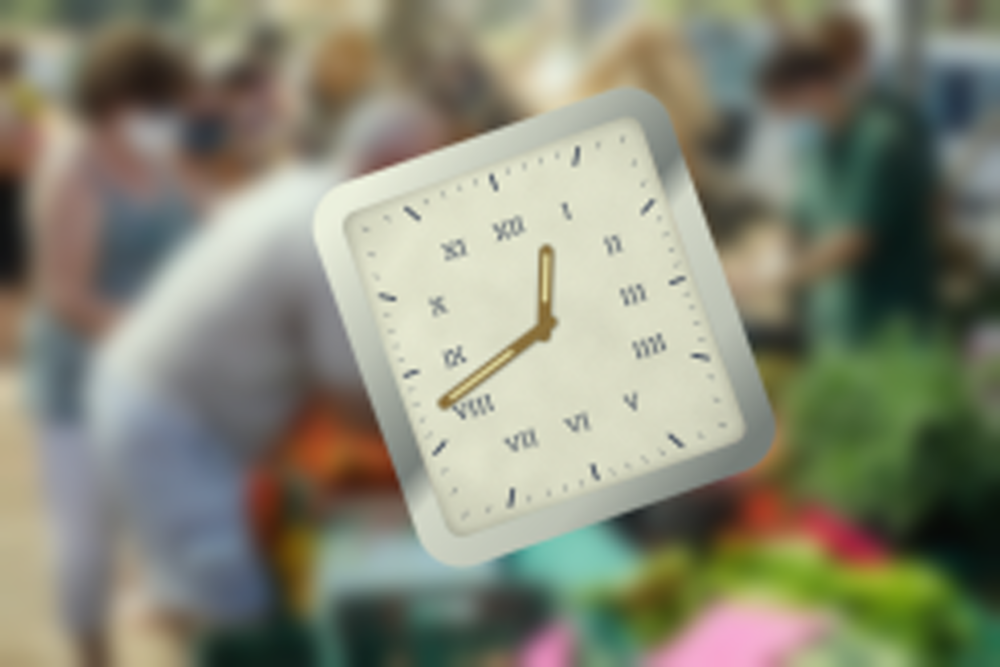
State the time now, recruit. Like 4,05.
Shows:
12,42
